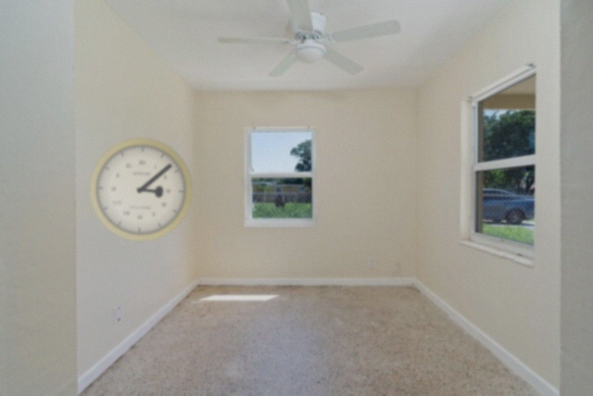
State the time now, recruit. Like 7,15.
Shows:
3,08
